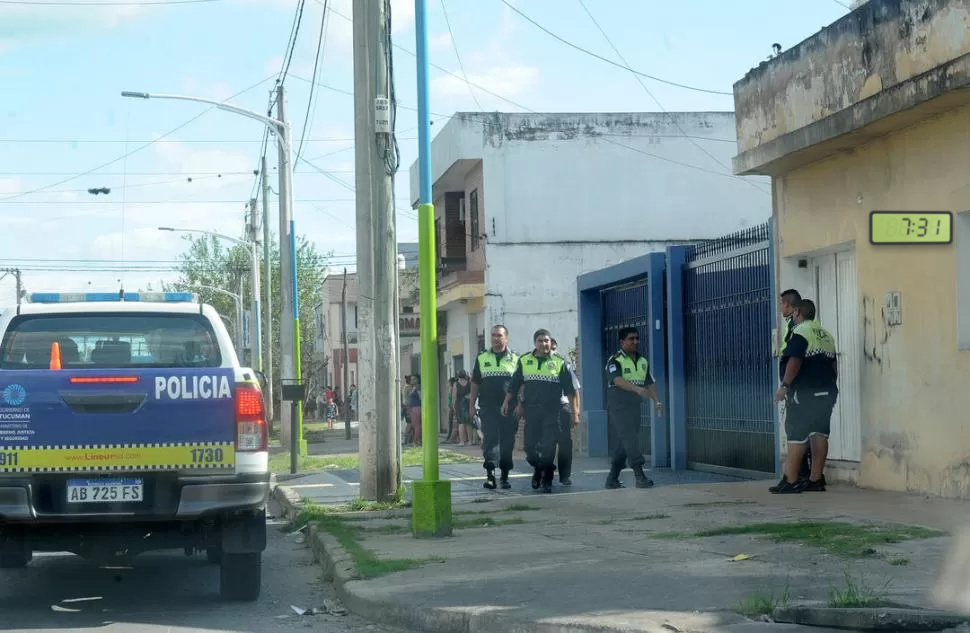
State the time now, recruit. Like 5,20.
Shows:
7,31
